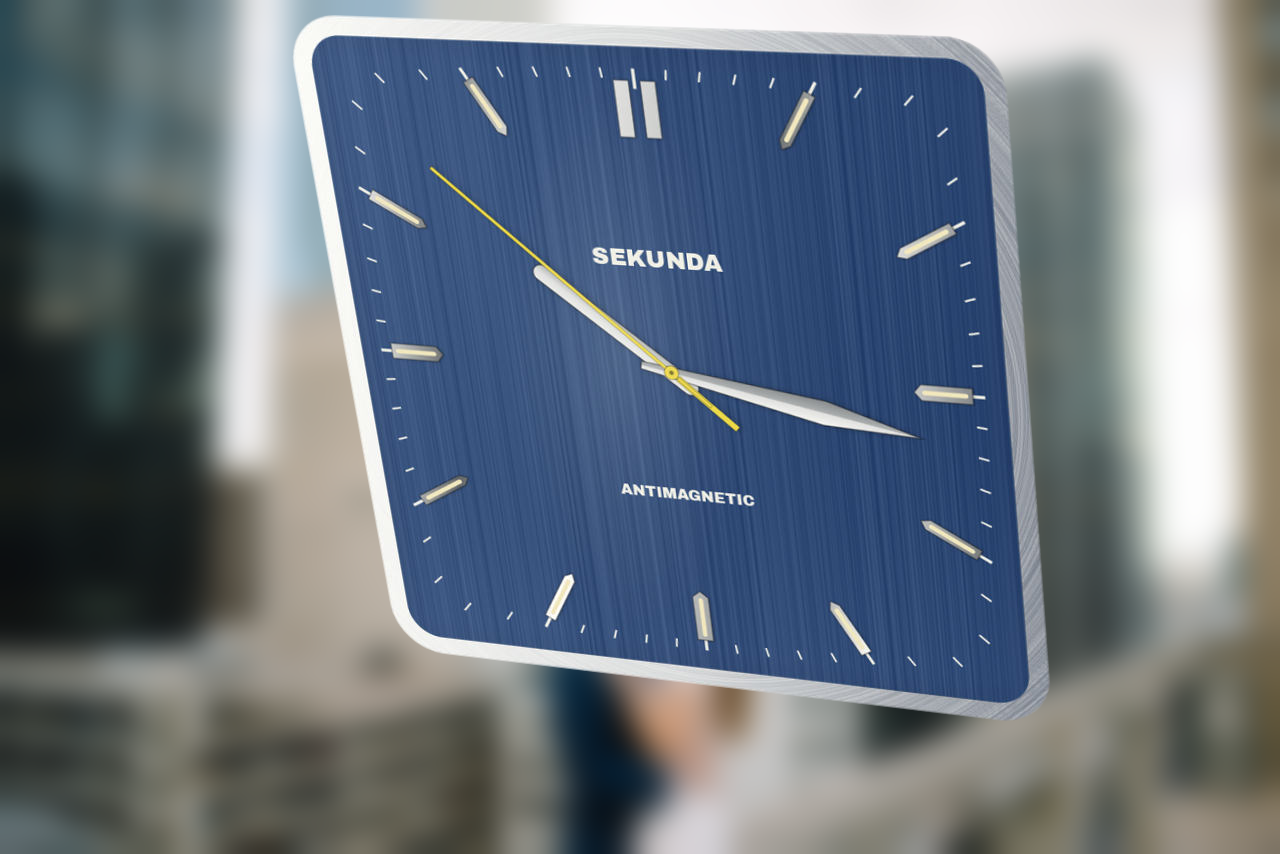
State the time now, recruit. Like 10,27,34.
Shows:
10,16,52
